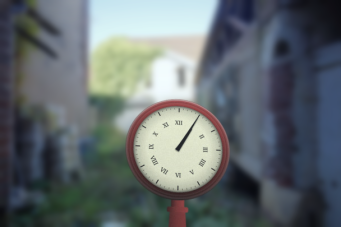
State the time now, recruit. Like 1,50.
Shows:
1,05
